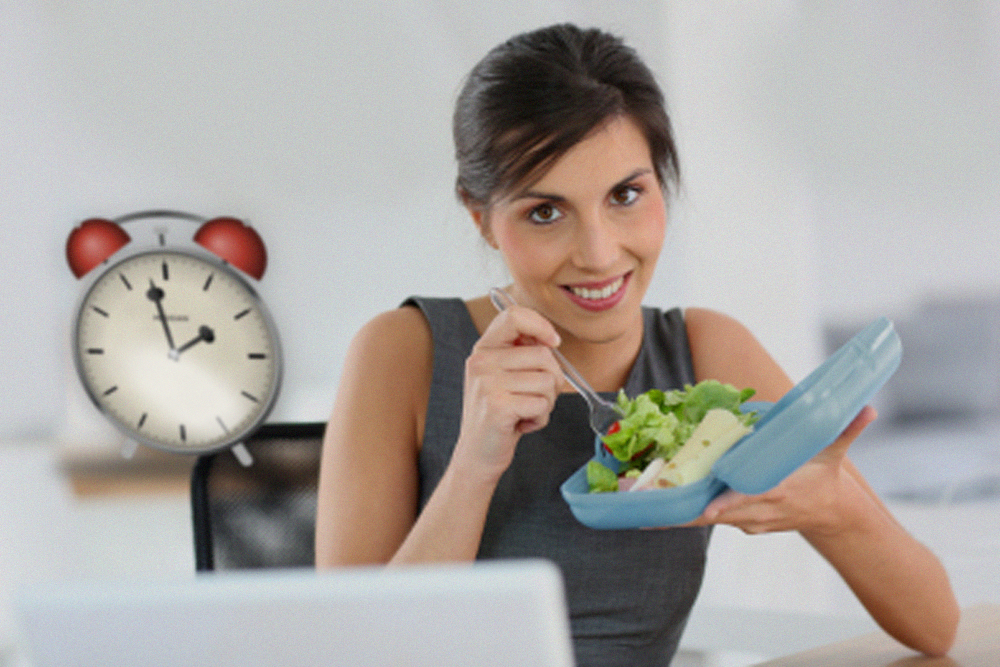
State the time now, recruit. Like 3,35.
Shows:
1,58
